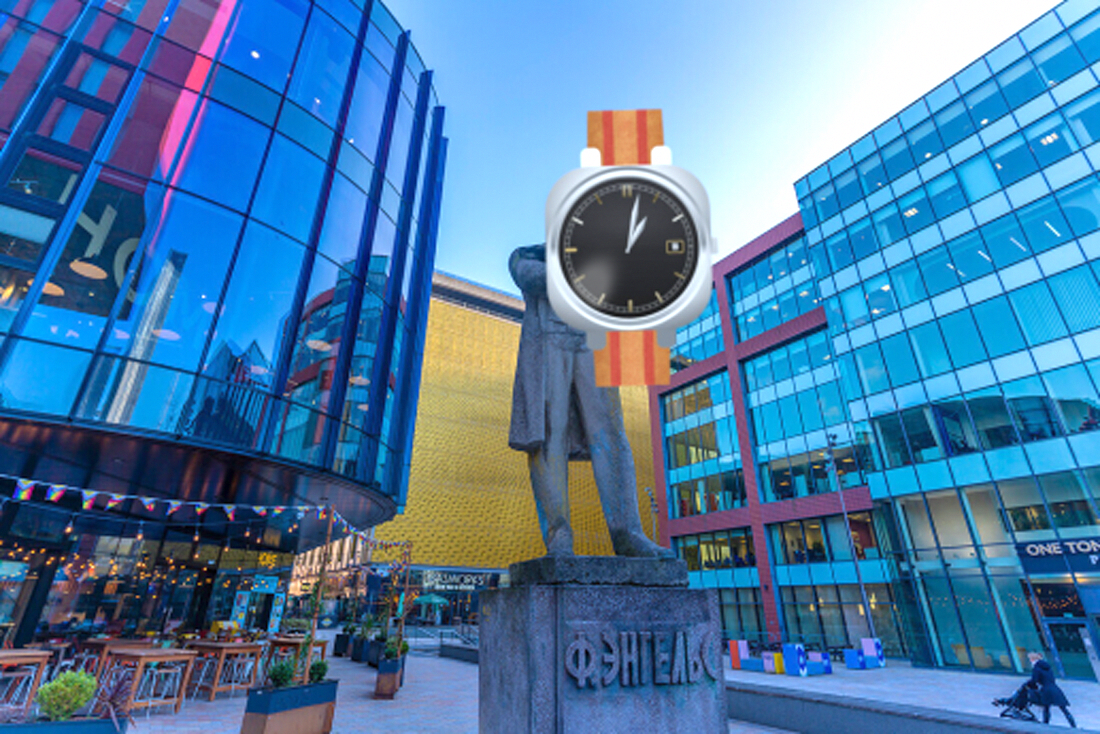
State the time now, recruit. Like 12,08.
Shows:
1,02
